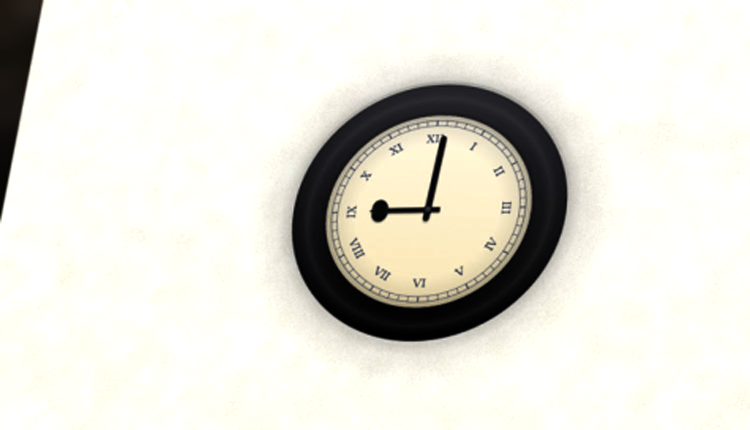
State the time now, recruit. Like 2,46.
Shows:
9,01
